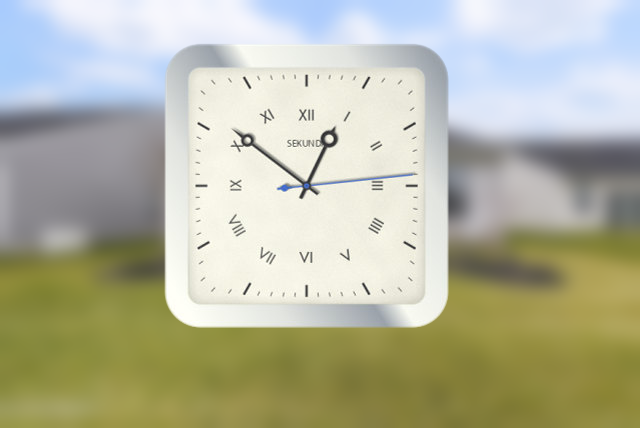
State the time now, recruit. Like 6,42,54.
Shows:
12,51,14
